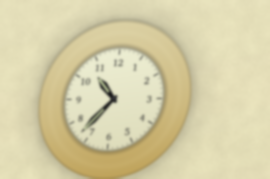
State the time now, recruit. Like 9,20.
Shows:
10,37
